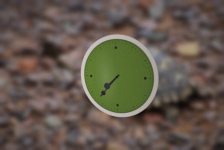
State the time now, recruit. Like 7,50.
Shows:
7,37
